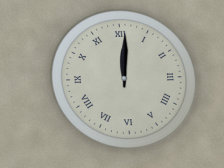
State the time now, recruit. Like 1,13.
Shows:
12,01
